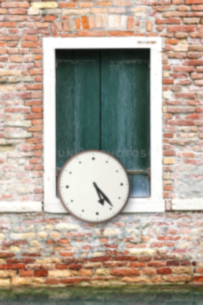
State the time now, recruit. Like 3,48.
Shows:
5,24
